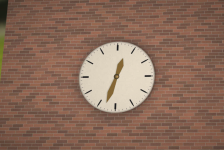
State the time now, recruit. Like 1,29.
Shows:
12,33
